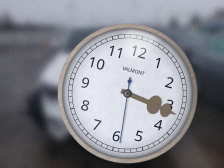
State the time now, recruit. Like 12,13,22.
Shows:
3,16,29
